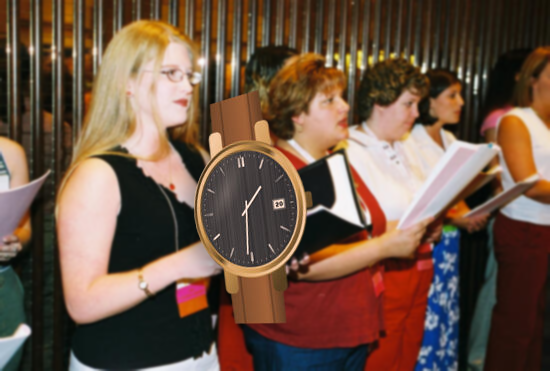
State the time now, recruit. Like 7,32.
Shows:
1,31
